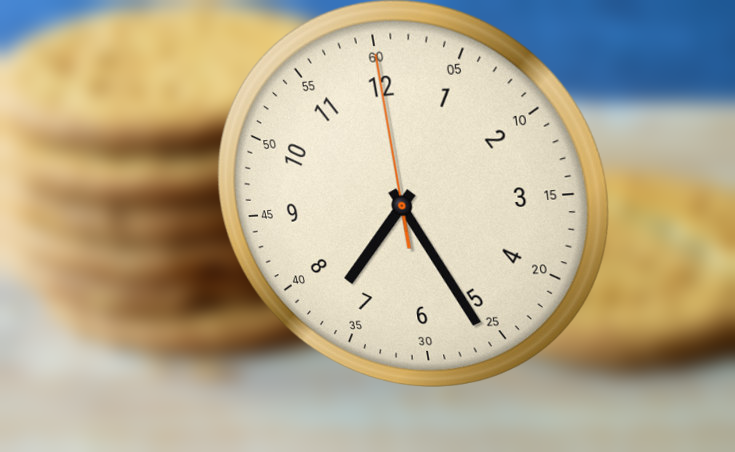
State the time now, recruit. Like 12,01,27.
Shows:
7,26,00
